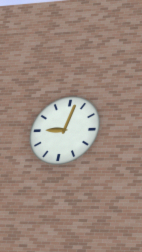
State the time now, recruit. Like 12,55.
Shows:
9,02
